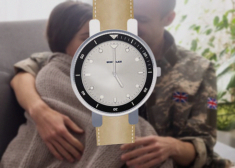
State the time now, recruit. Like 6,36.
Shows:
5,00
